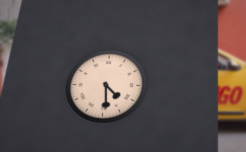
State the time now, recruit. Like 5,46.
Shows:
4,29
